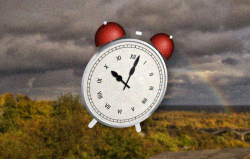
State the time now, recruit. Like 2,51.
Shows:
10,02
